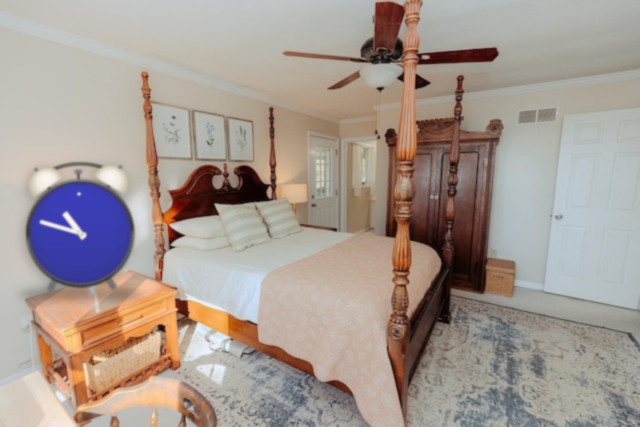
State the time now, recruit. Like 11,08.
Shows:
10,48
